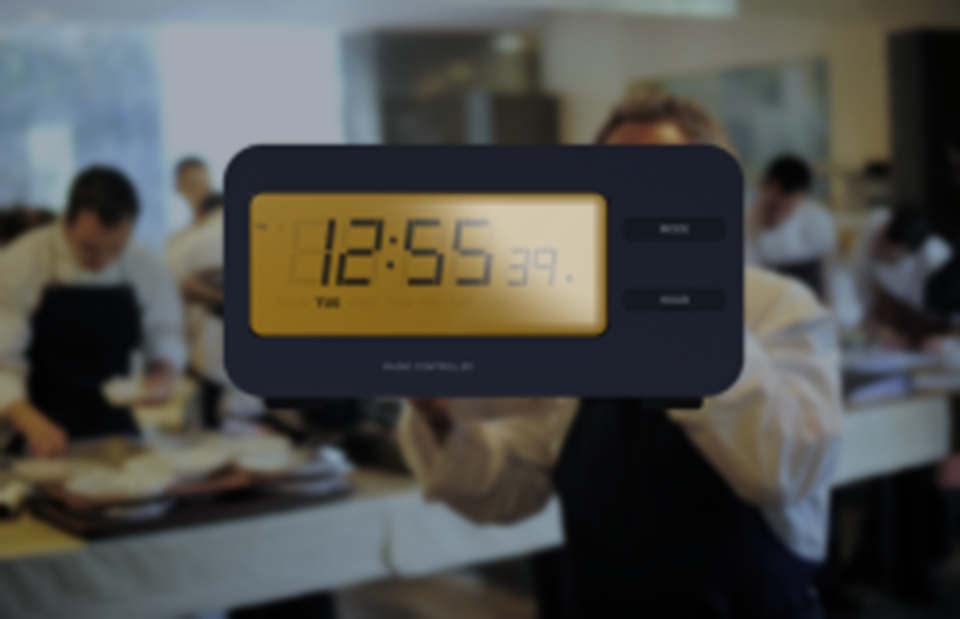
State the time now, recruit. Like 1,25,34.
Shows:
12,55,39
